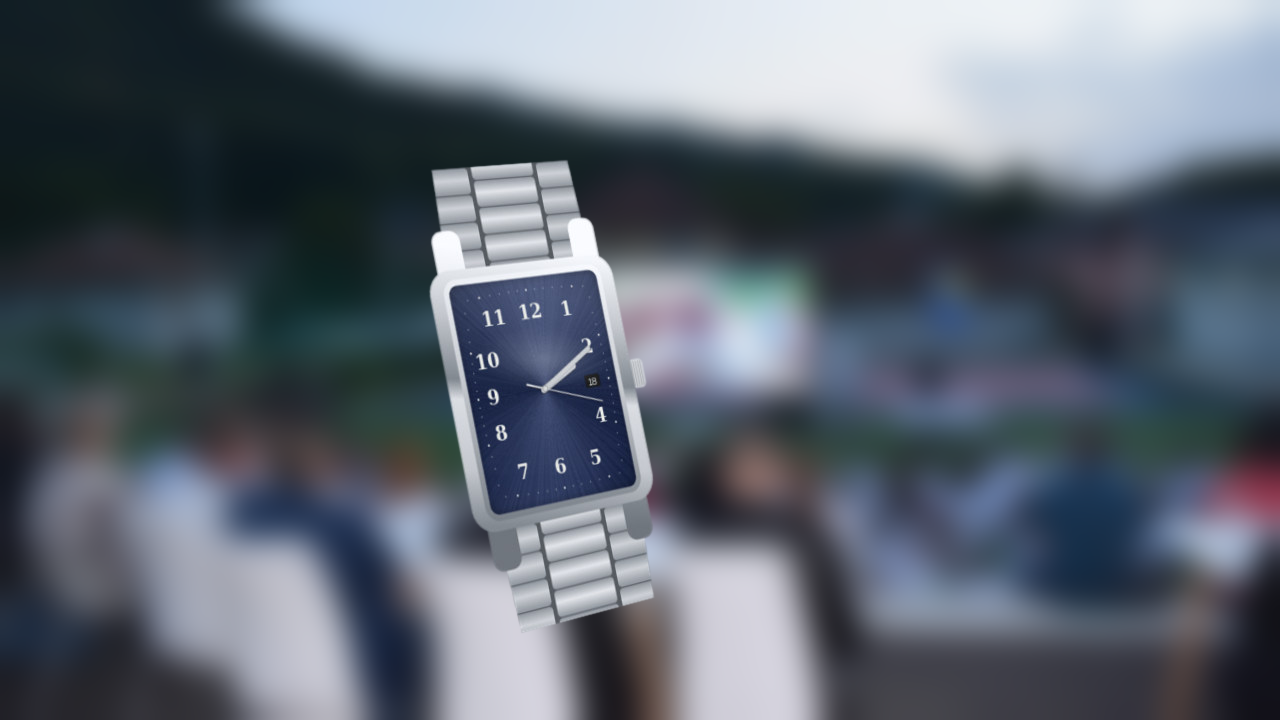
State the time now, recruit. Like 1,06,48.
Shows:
2,10,18
